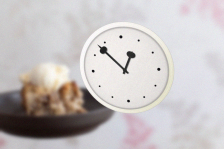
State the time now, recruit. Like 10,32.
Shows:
12,53
